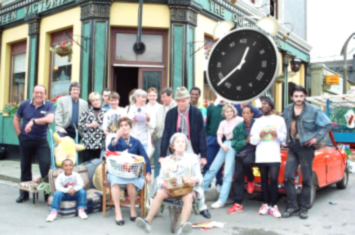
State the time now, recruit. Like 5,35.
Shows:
12,38
